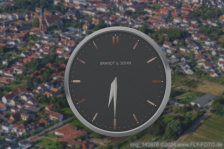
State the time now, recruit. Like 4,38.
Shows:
6,30
